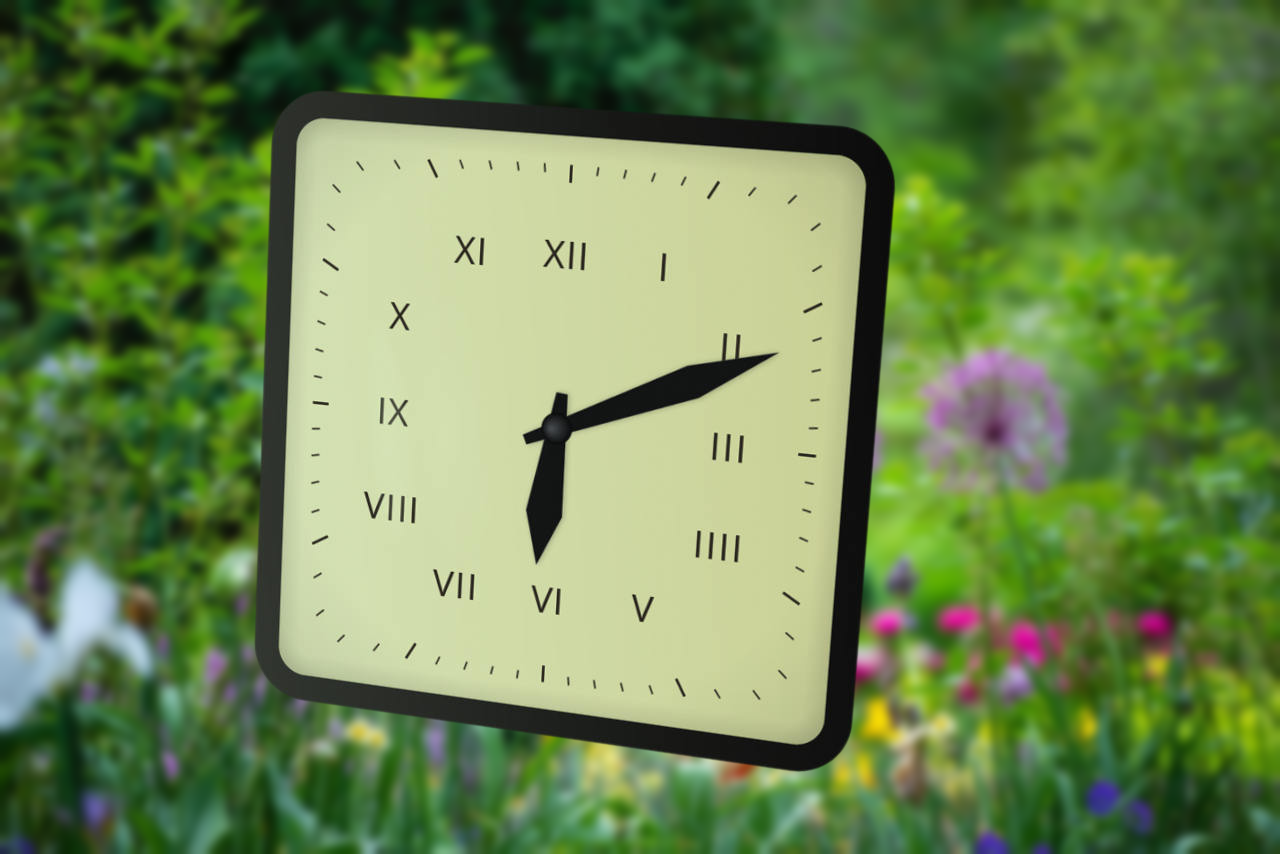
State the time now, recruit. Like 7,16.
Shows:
6,11
